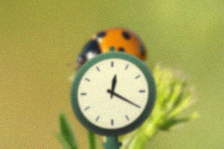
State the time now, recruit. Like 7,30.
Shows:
12,20
